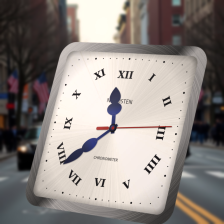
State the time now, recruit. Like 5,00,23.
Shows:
11,38,14
